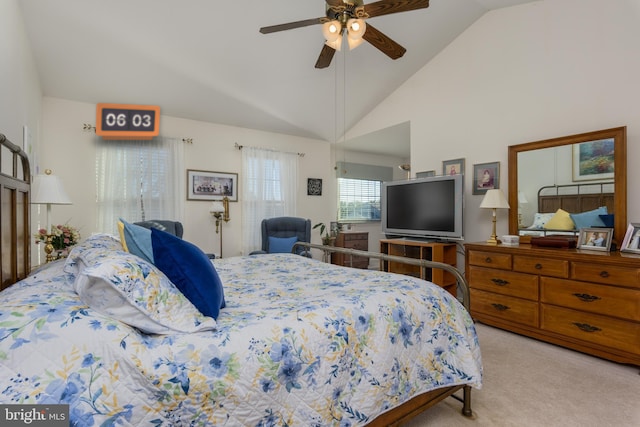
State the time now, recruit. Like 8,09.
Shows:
6,03
